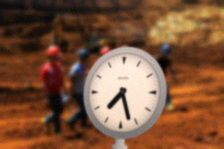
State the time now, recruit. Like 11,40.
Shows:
7,27
